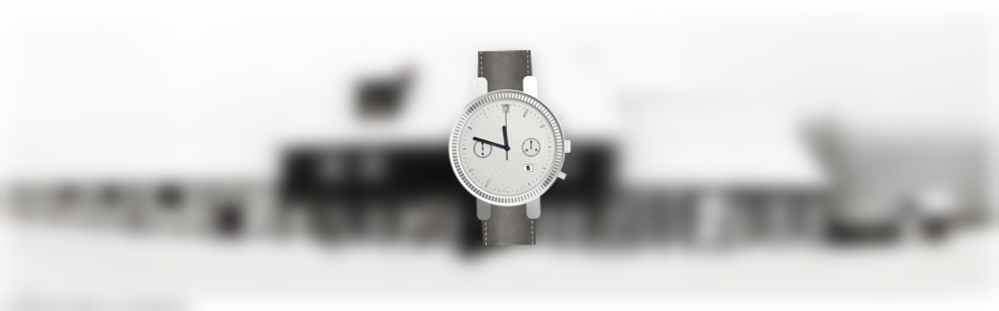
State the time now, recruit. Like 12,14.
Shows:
11,48
